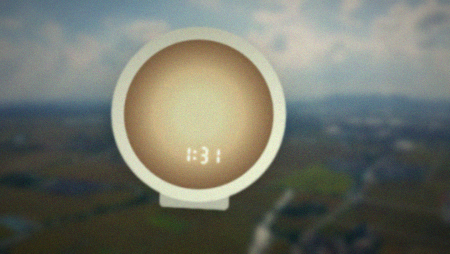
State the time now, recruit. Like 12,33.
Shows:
1,31
